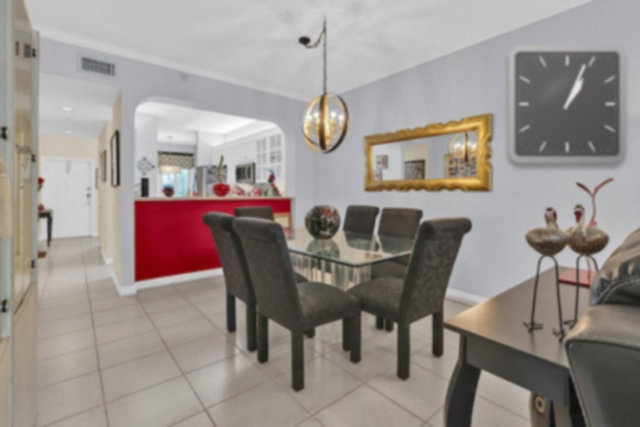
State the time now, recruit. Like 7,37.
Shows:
1,04
